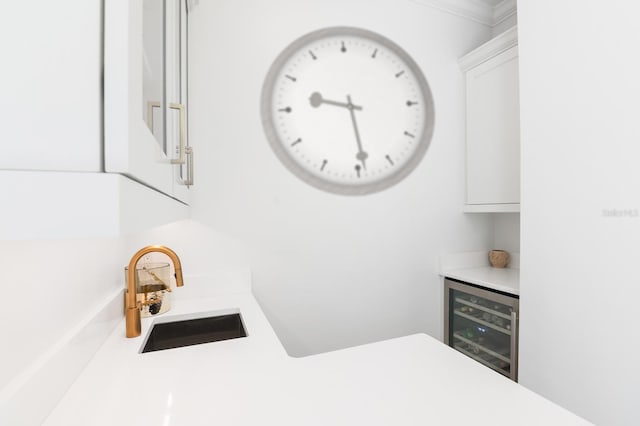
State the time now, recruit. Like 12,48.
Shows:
9,29
